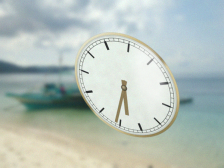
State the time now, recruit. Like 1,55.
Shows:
6,36
